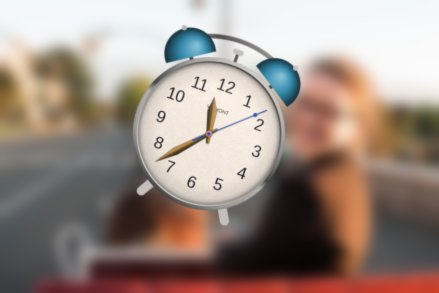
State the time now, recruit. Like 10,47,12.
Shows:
11,37,08
